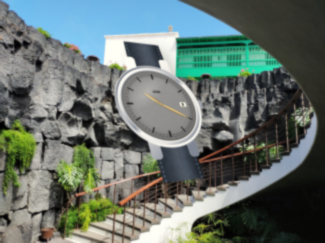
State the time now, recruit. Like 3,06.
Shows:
10,20
